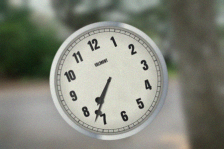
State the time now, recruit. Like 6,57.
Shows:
7,37
